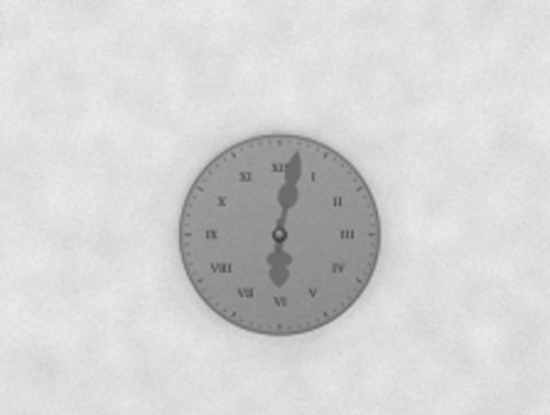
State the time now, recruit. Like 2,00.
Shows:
6,02
